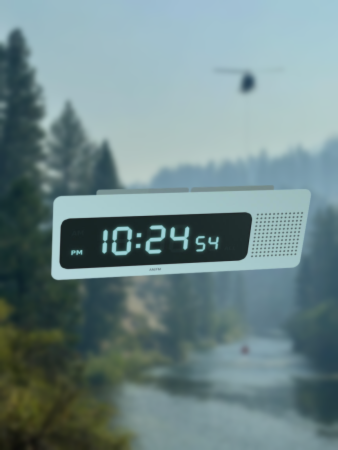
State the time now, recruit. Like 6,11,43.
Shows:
10,24,54
